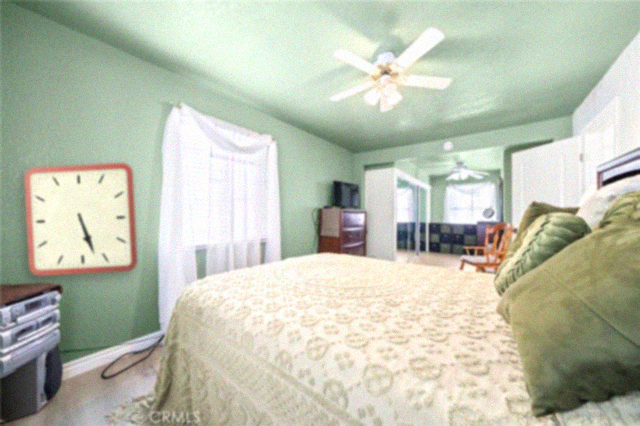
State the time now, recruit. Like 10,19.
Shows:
5,27
